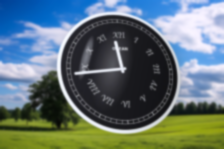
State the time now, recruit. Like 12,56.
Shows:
11,44
